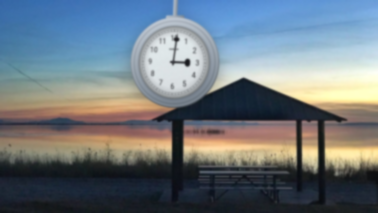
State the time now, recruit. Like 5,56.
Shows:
3,01
